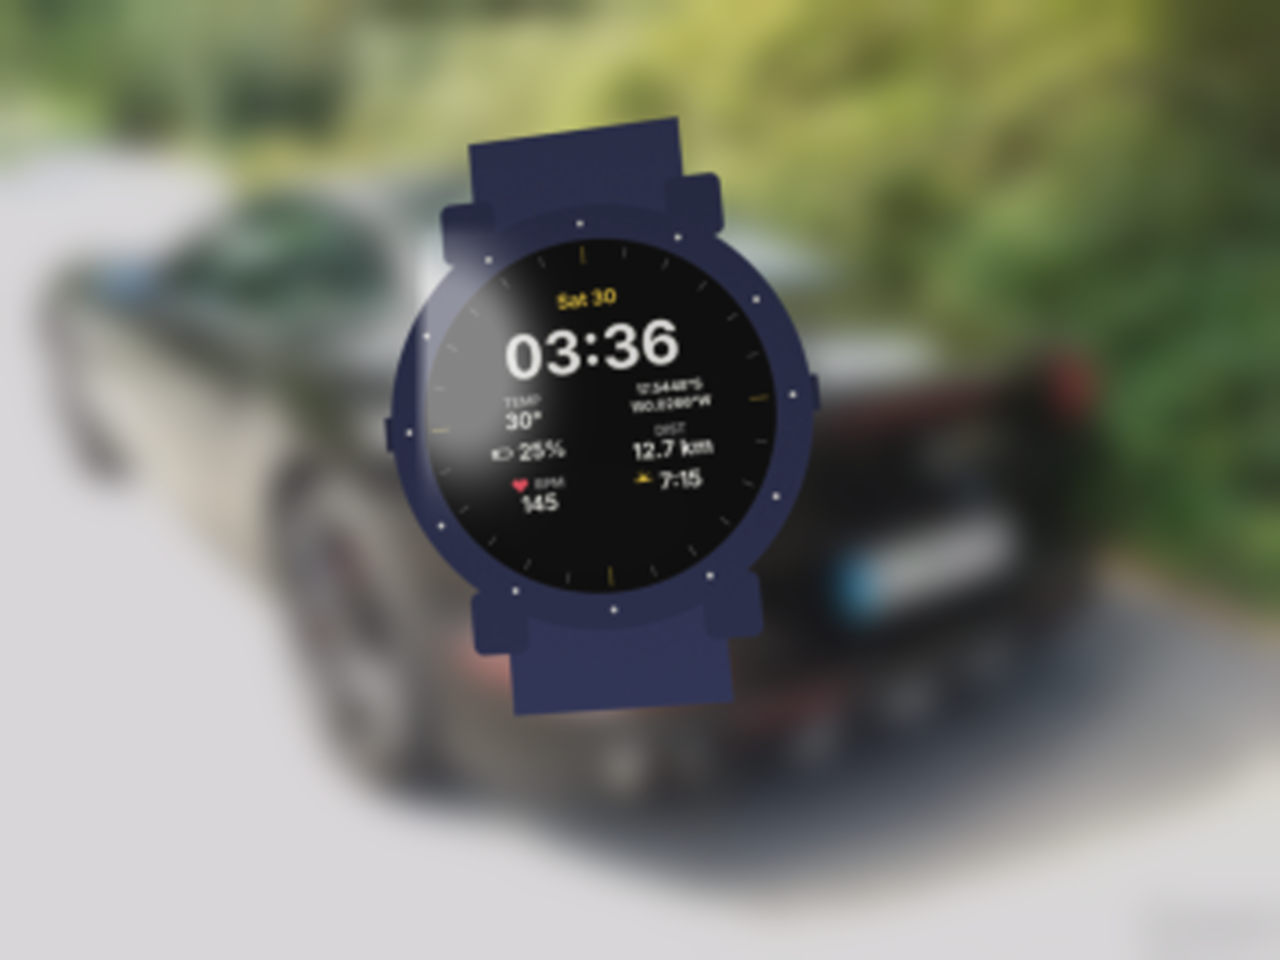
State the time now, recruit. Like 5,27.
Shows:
3,36
